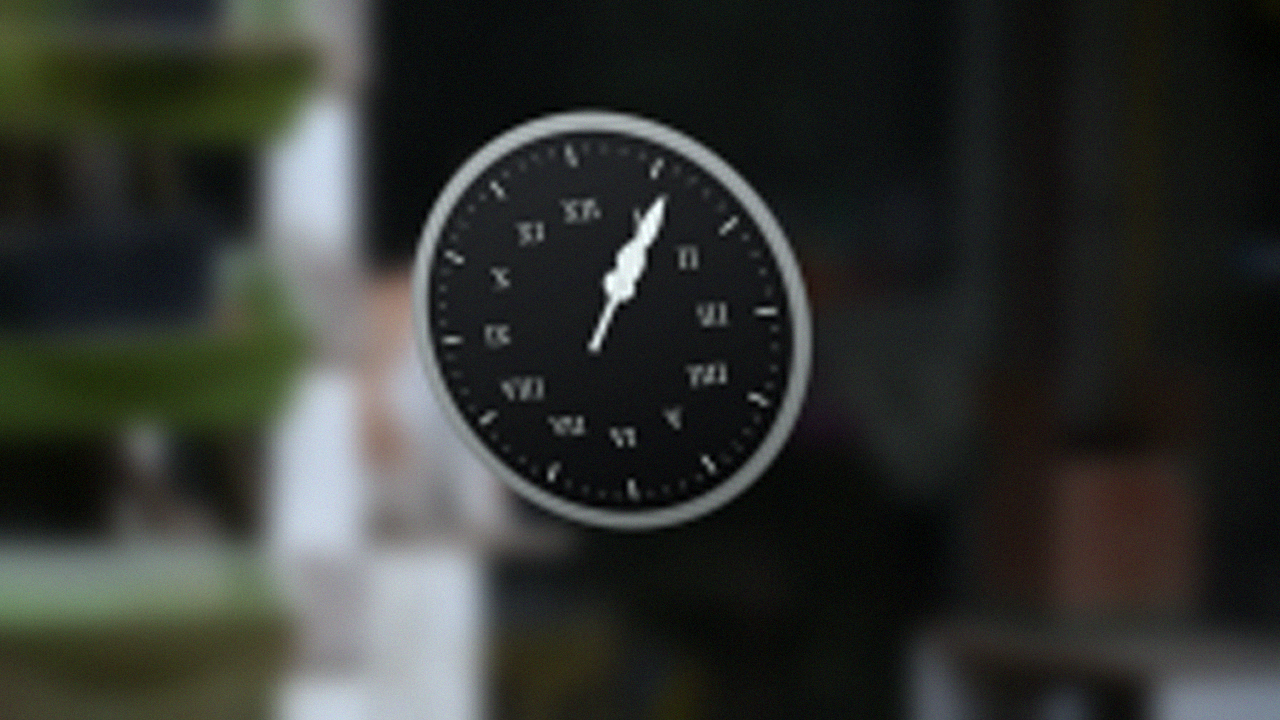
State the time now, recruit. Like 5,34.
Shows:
1,06
